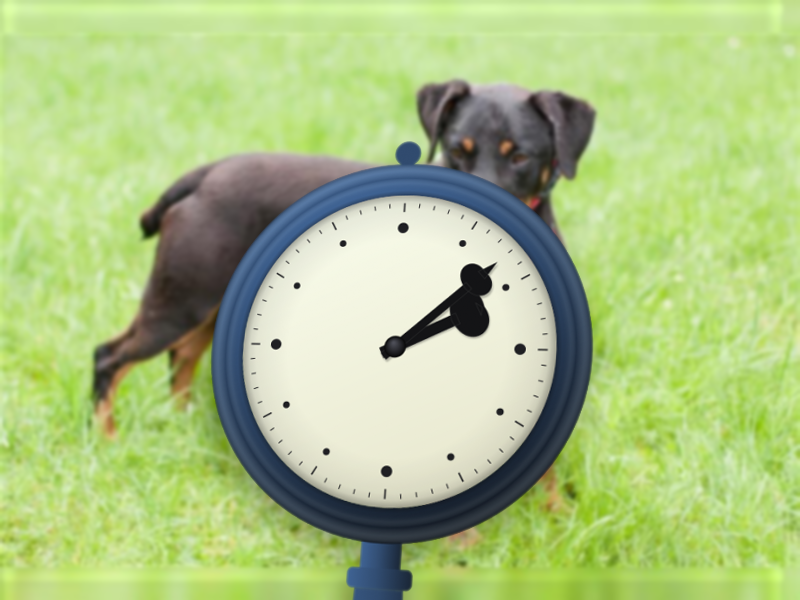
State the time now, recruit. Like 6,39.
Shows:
2,08
